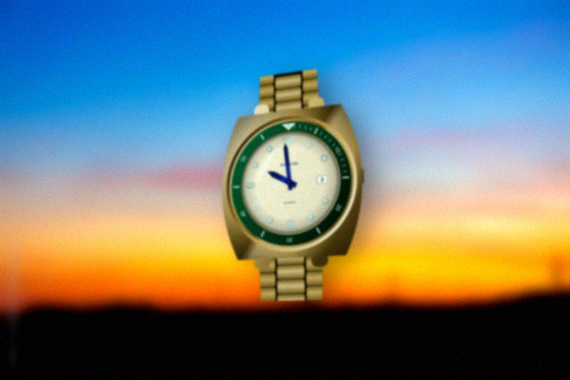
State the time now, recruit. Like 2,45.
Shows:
9,59
